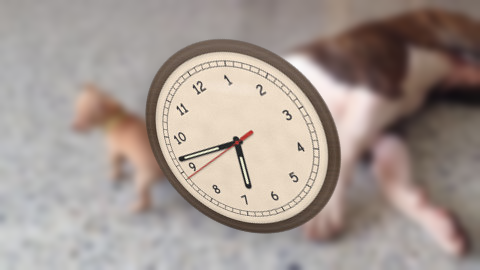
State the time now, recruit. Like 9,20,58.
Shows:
6,46,44
